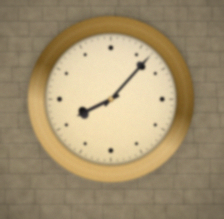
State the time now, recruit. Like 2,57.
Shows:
8,07
